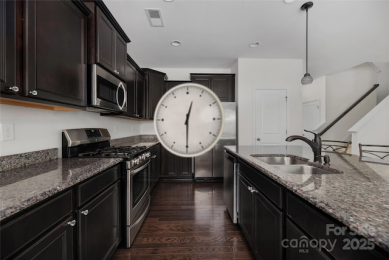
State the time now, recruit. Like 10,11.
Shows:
12,30
